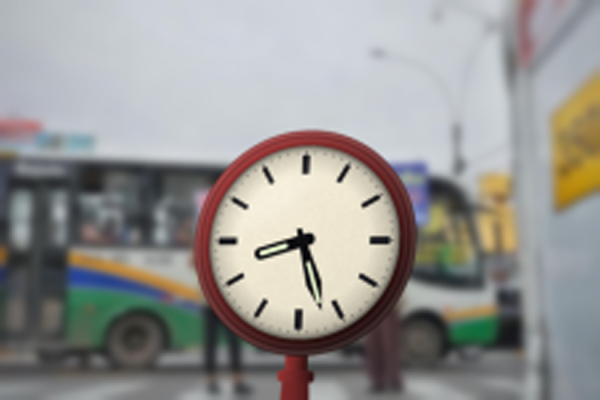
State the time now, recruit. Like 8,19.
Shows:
8,27
